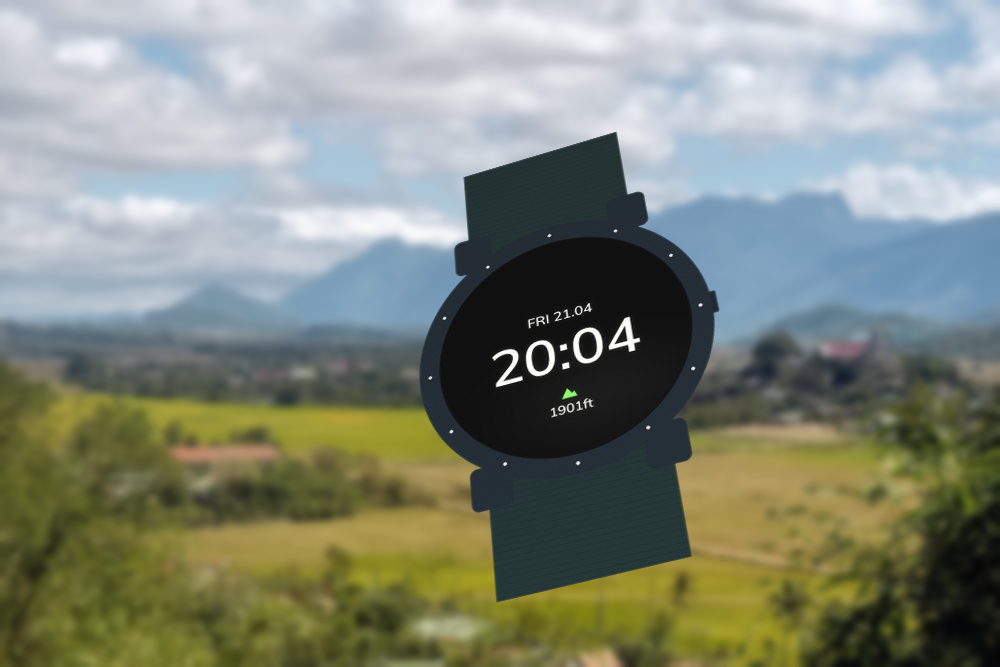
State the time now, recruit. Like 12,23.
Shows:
20,04
